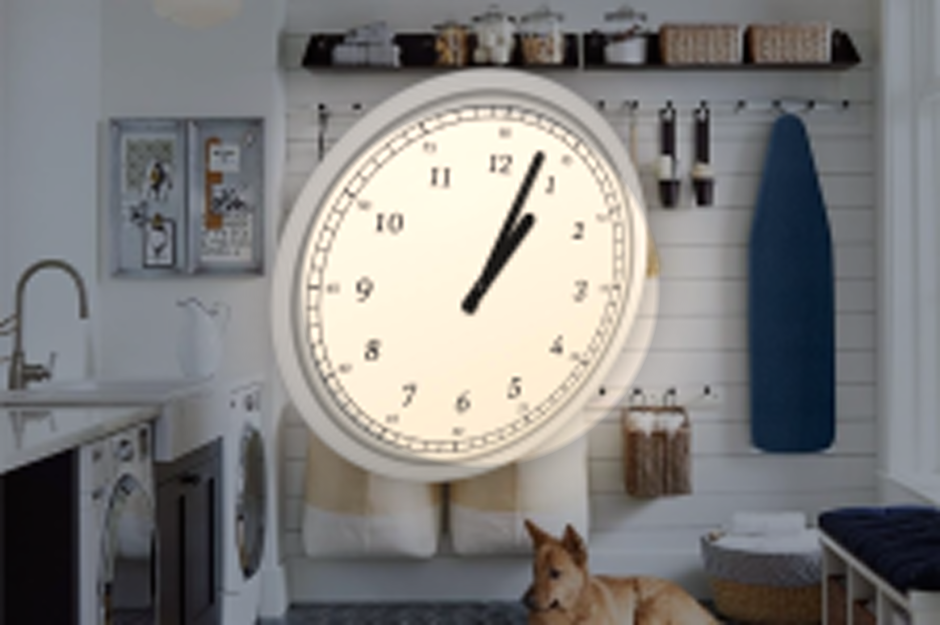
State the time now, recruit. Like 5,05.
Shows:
1,03
